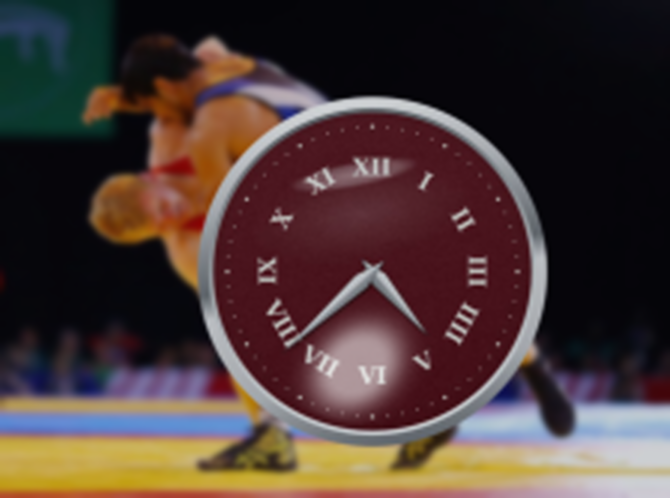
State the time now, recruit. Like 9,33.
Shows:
4,38
